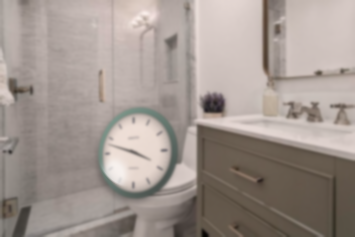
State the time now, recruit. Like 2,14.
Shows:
3,48
